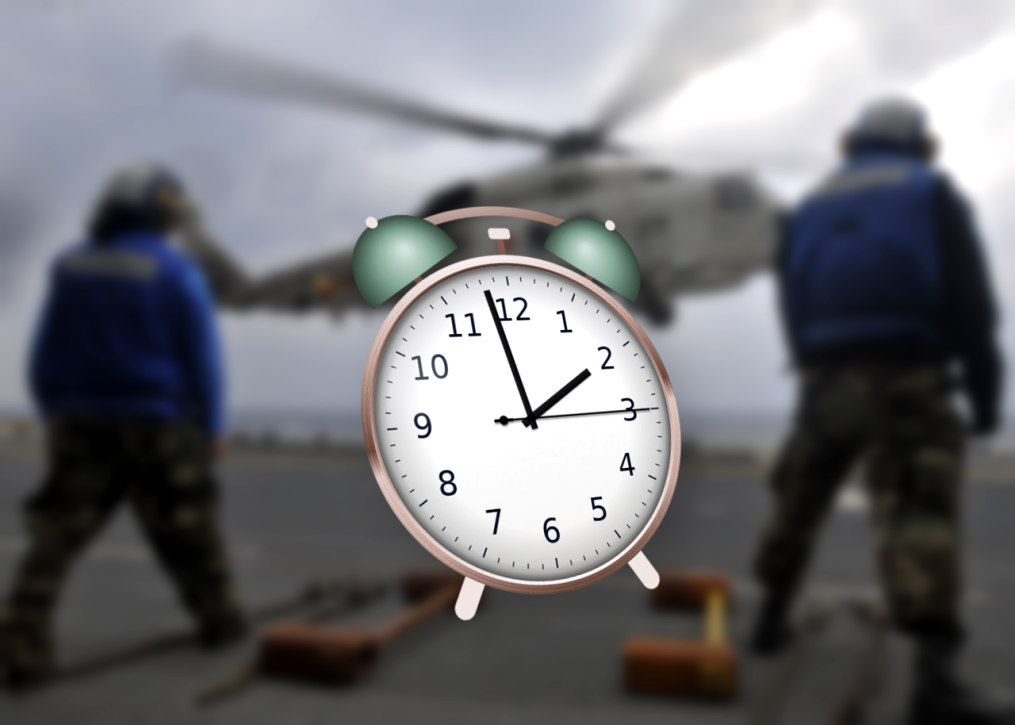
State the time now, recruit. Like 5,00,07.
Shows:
1,58,15
